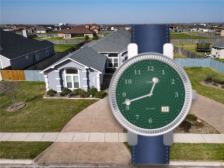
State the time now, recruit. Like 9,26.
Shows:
12,42
